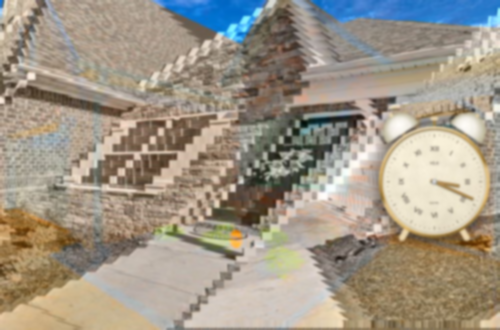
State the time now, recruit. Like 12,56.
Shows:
3,19
